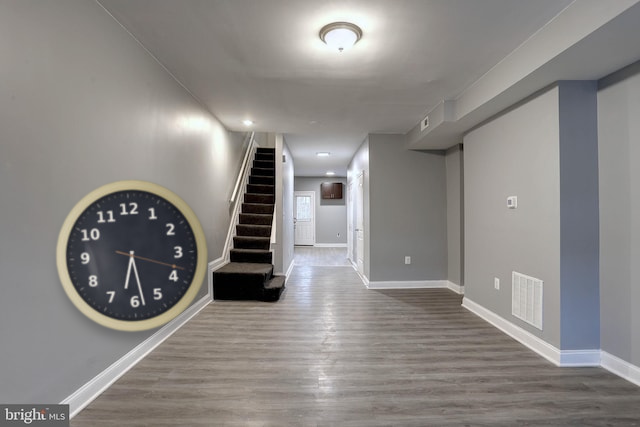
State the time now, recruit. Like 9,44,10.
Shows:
6,28,18
